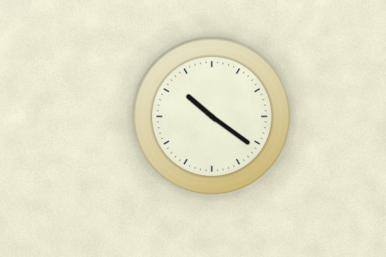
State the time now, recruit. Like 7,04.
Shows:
10,21
